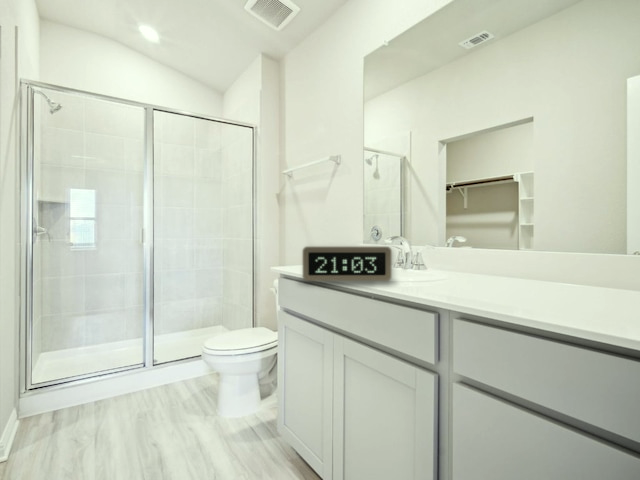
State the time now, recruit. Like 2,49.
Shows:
21,03
